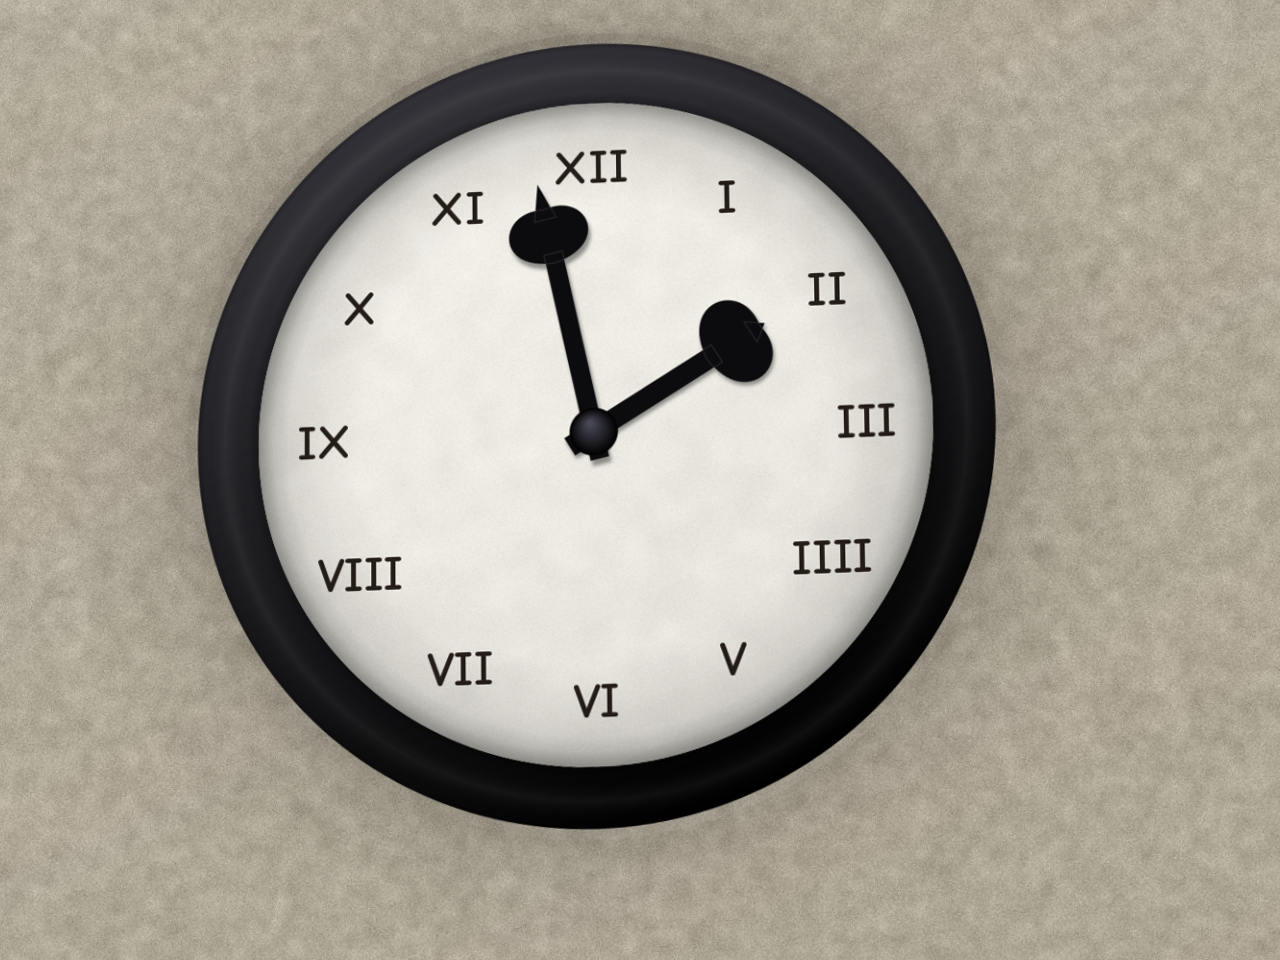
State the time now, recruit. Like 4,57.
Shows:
1,58
